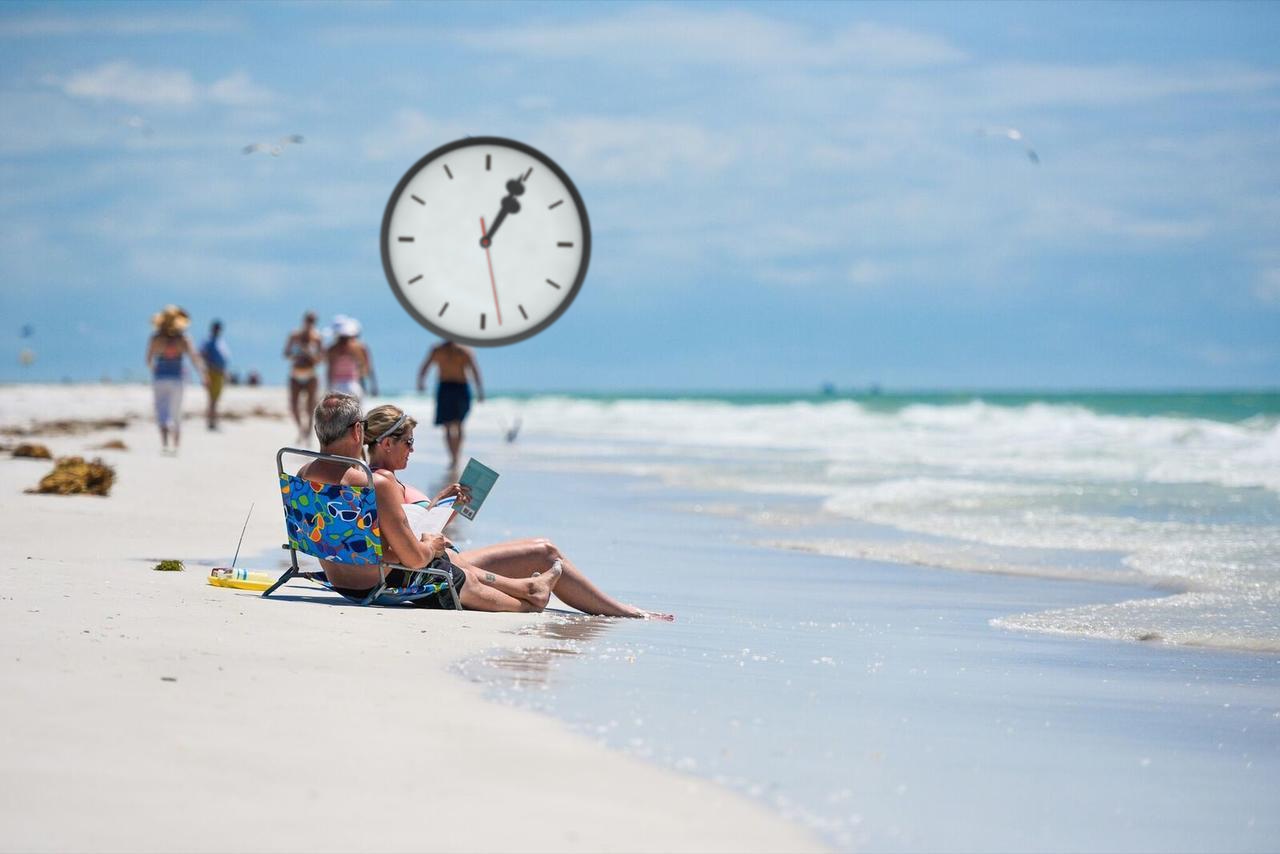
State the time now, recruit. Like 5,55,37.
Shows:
1,04,28
